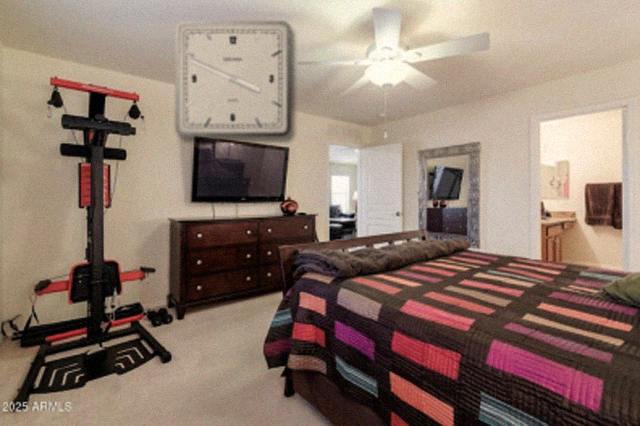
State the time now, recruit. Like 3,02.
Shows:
3,49
